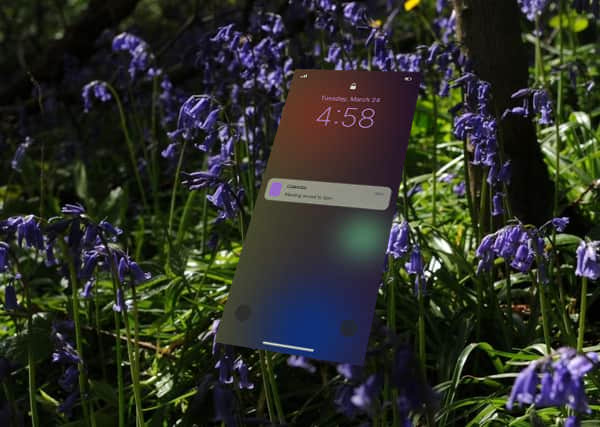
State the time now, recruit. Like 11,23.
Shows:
4,58
